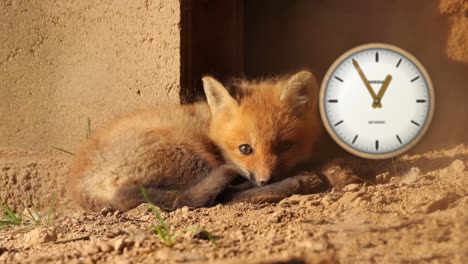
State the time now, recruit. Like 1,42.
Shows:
12,55
